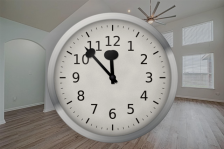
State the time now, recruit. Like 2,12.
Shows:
11,53
